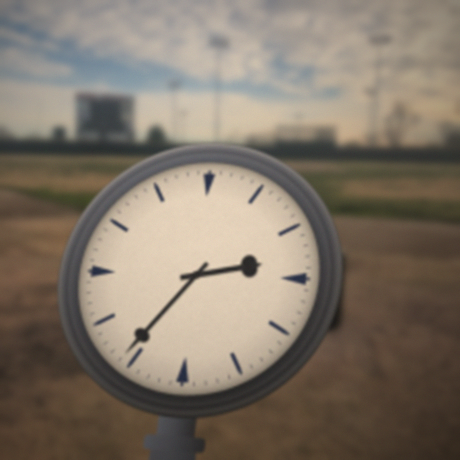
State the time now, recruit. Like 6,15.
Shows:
2,36
